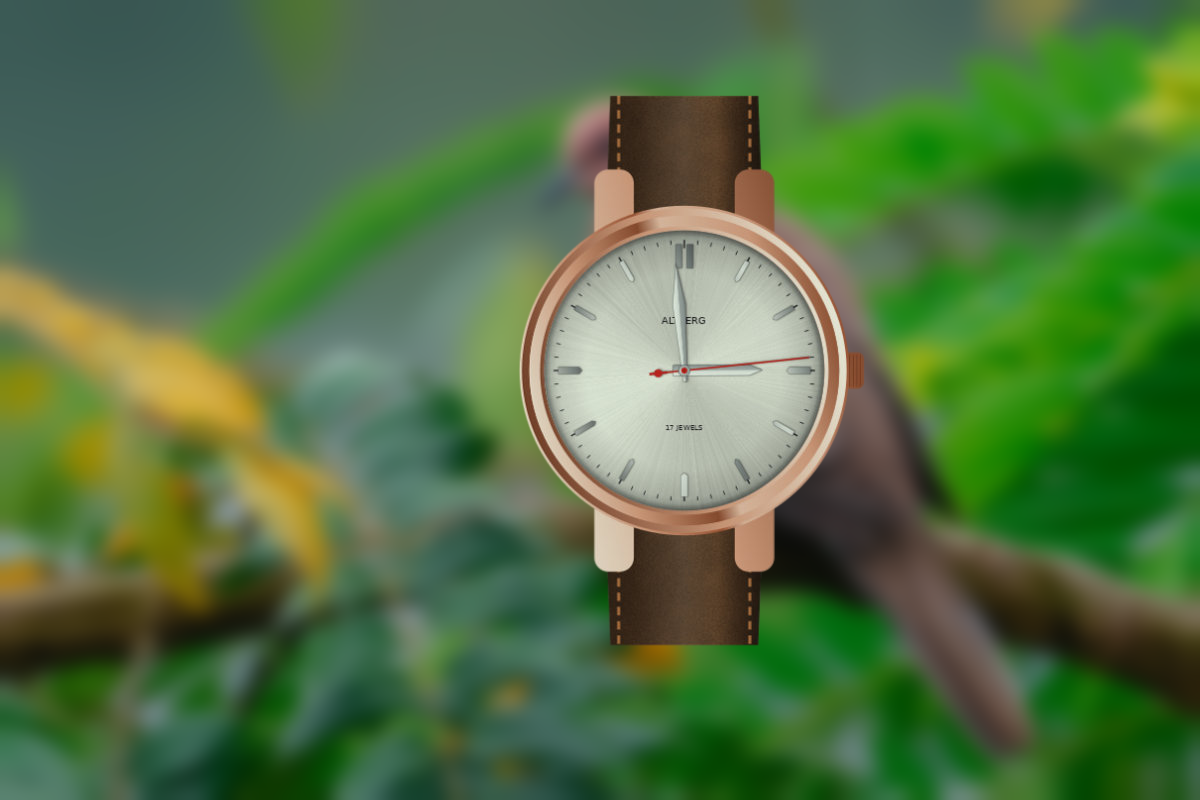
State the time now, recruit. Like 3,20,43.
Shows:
2,59,14
